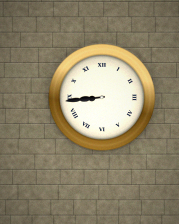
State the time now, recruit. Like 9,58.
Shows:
8,44
